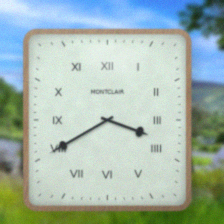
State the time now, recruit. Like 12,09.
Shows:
3,40
